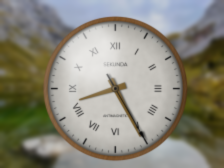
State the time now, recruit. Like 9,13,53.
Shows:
8,25,25
